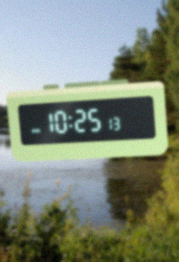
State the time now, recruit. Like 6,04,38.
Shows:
10,25,13
